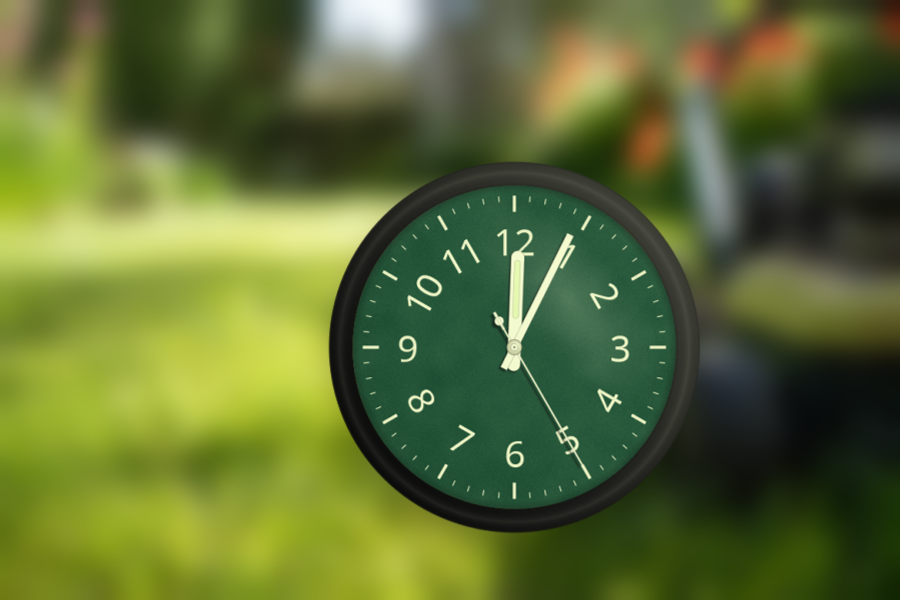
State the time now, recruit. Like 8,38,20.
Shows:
12,04,25
